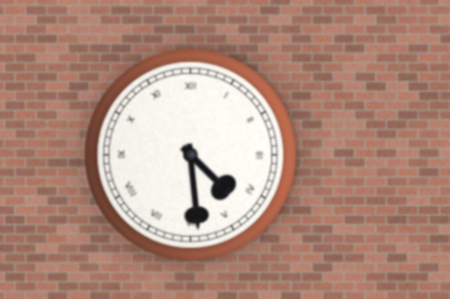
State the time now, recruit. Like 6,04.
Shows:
4,29
